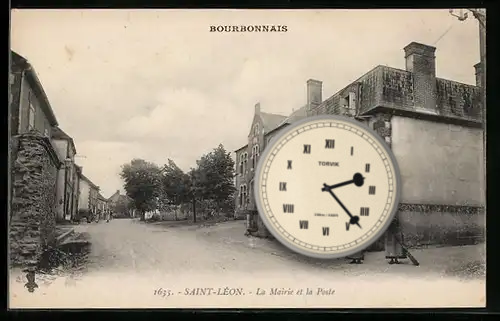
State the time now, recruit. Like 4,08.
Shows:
2,23
